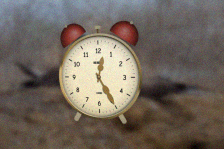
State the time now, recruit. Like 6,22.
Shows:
12,25
